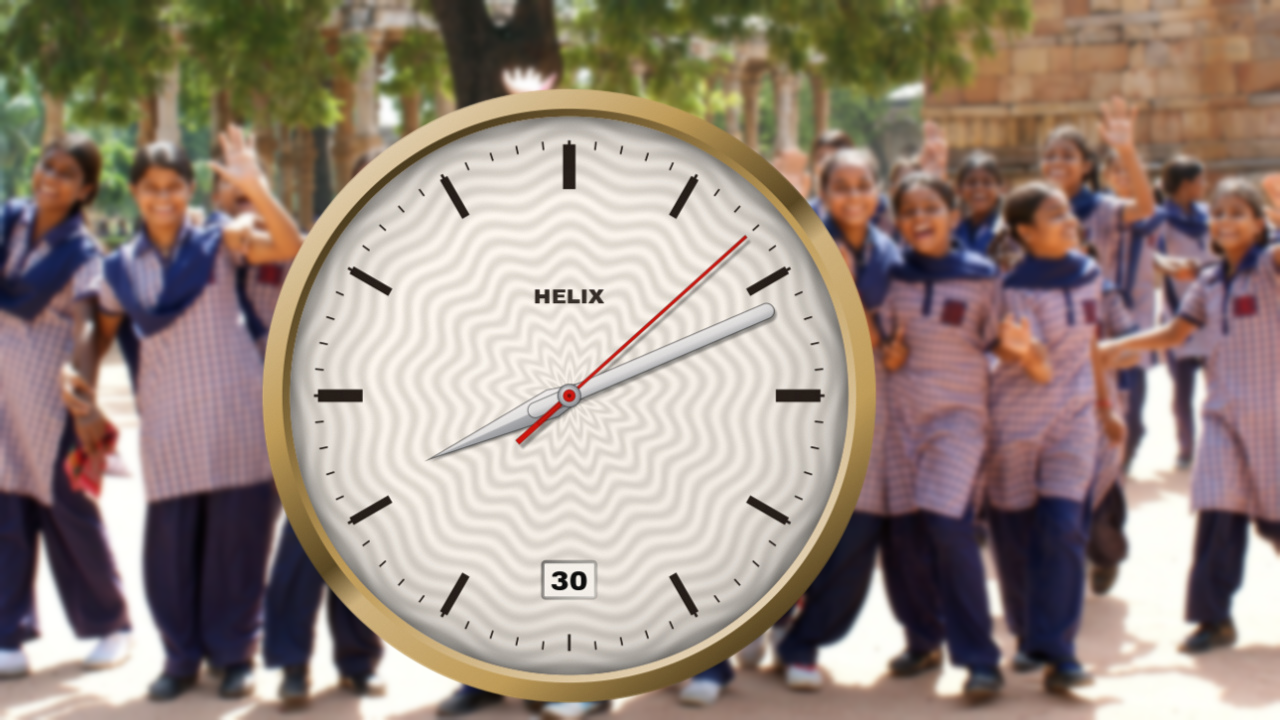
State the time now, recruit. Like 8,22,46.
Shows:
8,11,08
